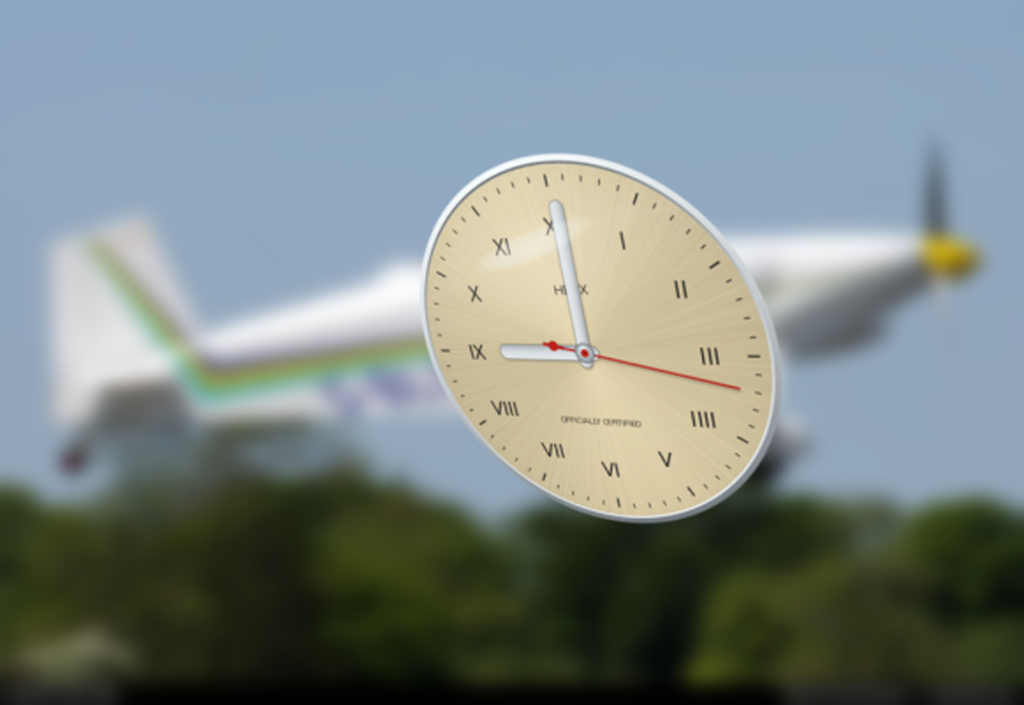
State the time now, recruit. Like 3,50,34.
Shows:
9,00,17
